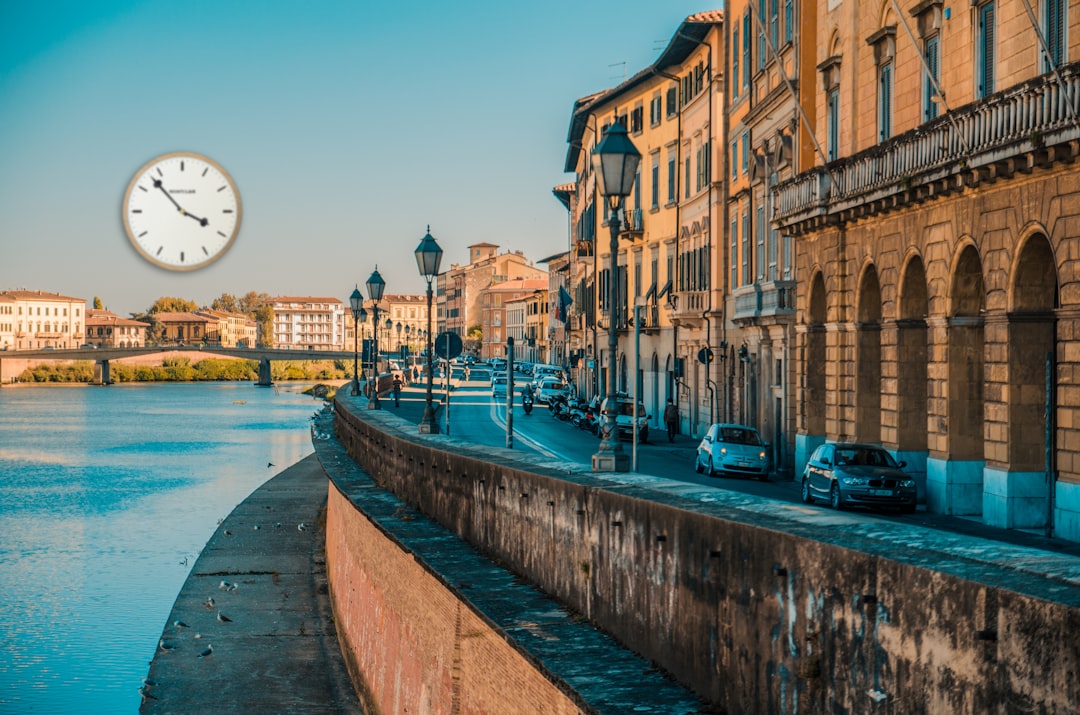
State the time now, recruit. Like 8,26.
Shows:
3,53
